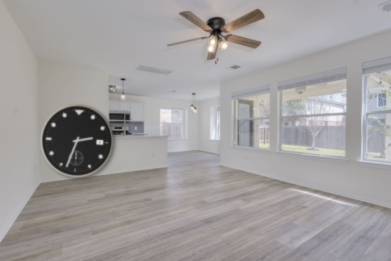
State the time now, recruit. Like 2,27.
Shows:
2,33
